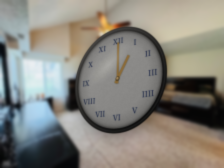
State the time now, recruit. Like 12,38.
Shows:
1,00
